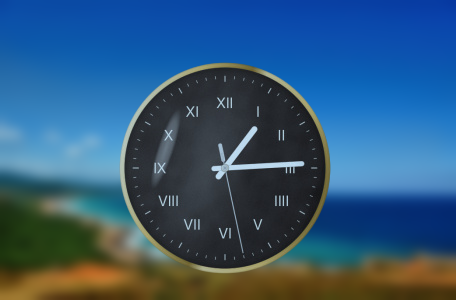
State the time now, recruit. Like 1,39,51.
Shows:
1,14,28
